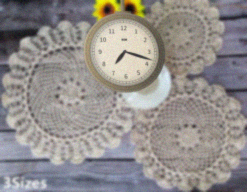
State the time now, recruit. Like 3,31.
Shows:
7,18
